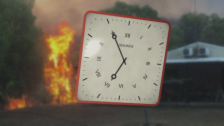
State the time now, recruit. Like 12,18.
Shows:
6,55
